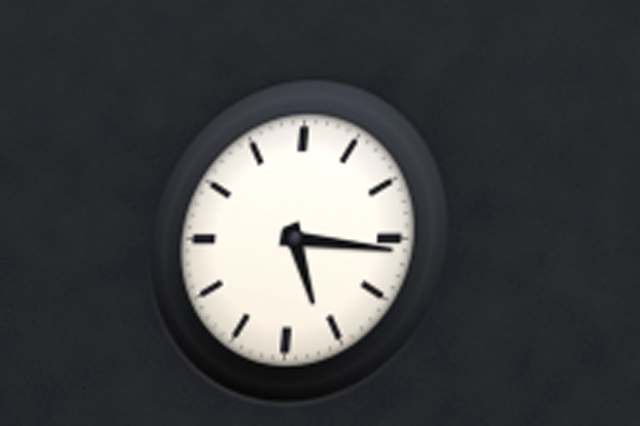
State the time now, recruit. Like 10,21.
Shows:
5,16
